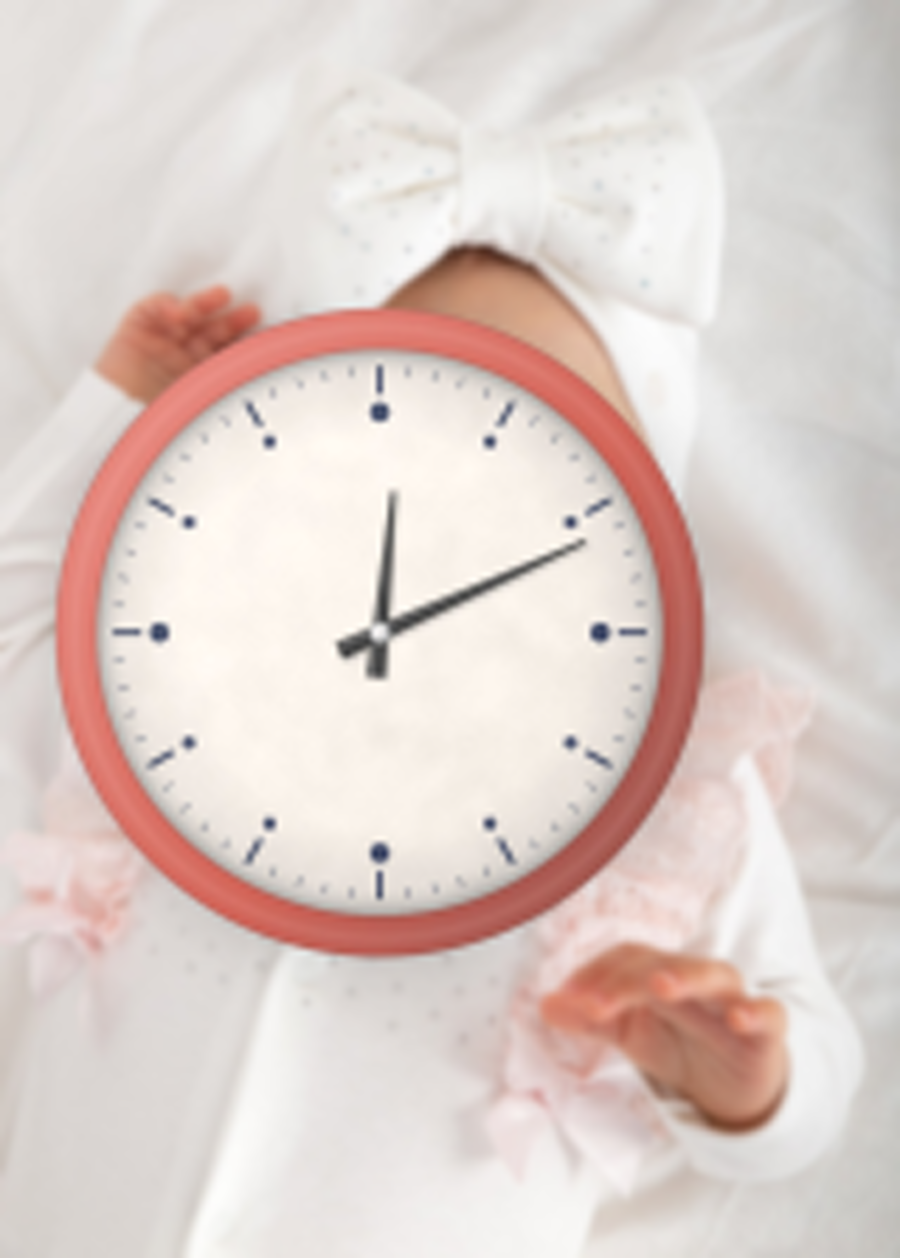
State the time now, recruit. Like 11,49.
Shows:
12,11
